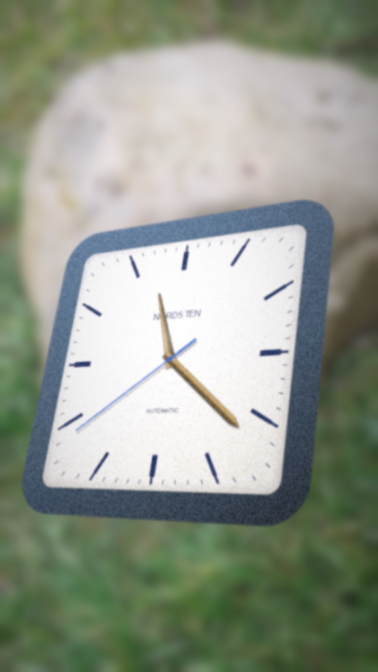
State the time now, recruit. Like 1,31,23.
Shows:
11,21,39
